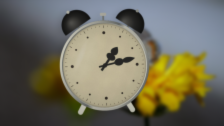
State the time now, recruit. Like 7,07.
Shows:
1,13
